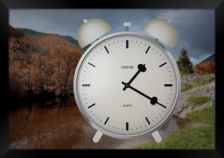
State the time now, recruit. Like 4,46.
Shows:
1,20
